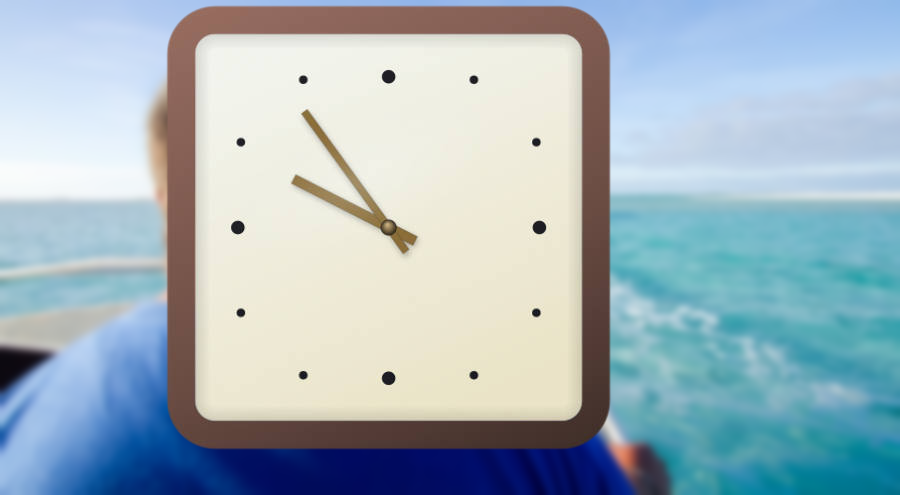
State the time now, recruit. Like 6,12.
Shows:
9,54
